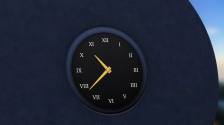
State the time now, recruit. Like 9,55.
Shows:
10,38
